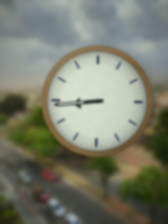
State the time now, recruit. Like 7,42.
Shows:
8,44
